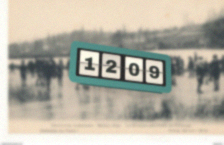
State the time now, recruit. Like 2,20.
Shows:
12,09
